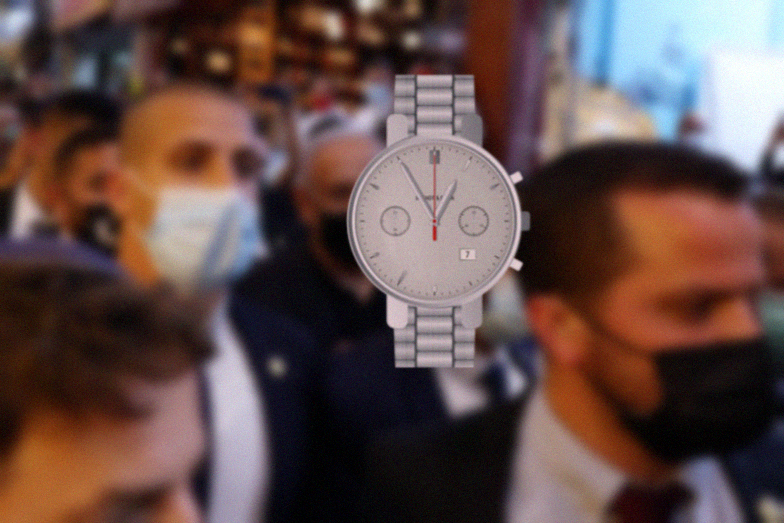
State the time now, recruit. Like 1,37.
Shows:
12,55
